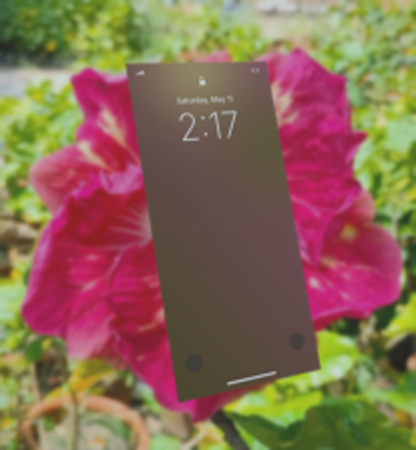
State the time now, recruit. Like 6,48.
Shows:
2,17
